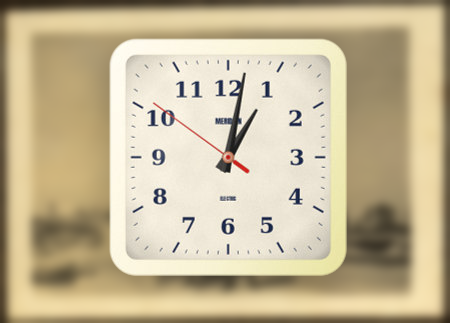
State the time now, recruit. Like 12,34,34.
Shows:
1,01,51
